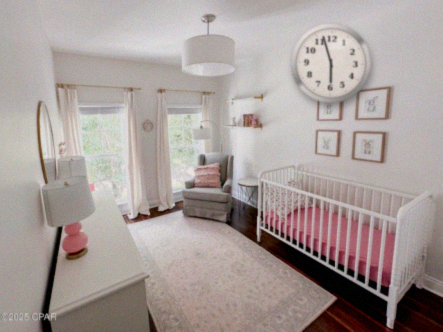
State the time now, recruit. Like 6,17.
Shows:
5,57
